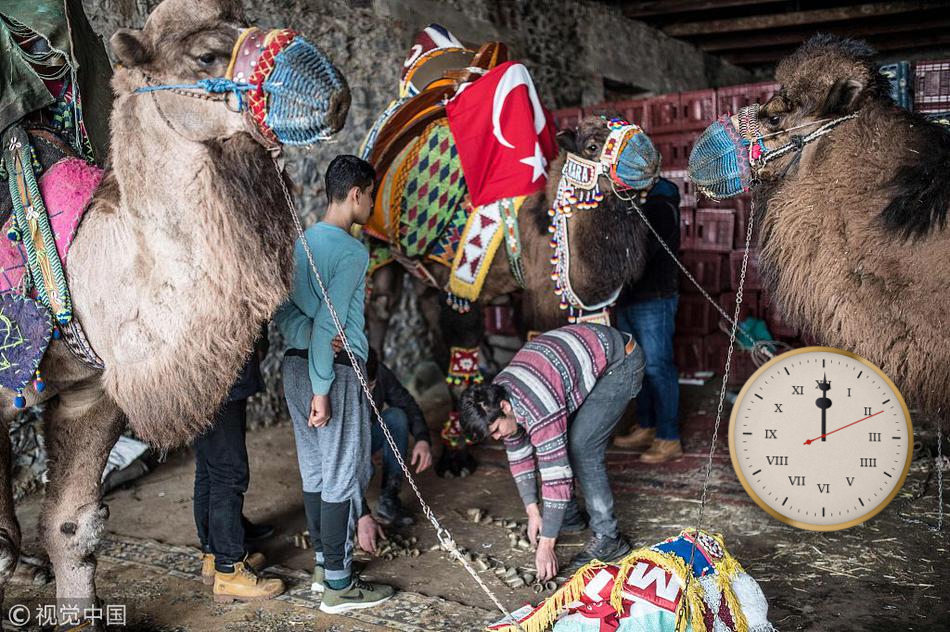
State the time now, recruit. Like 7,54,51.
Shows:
12,00,11
